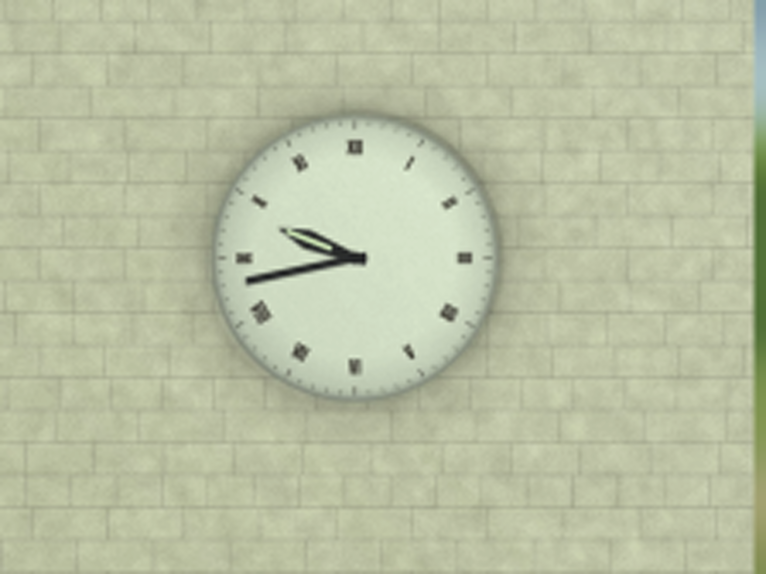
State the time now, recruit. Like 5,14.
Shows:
9,43
